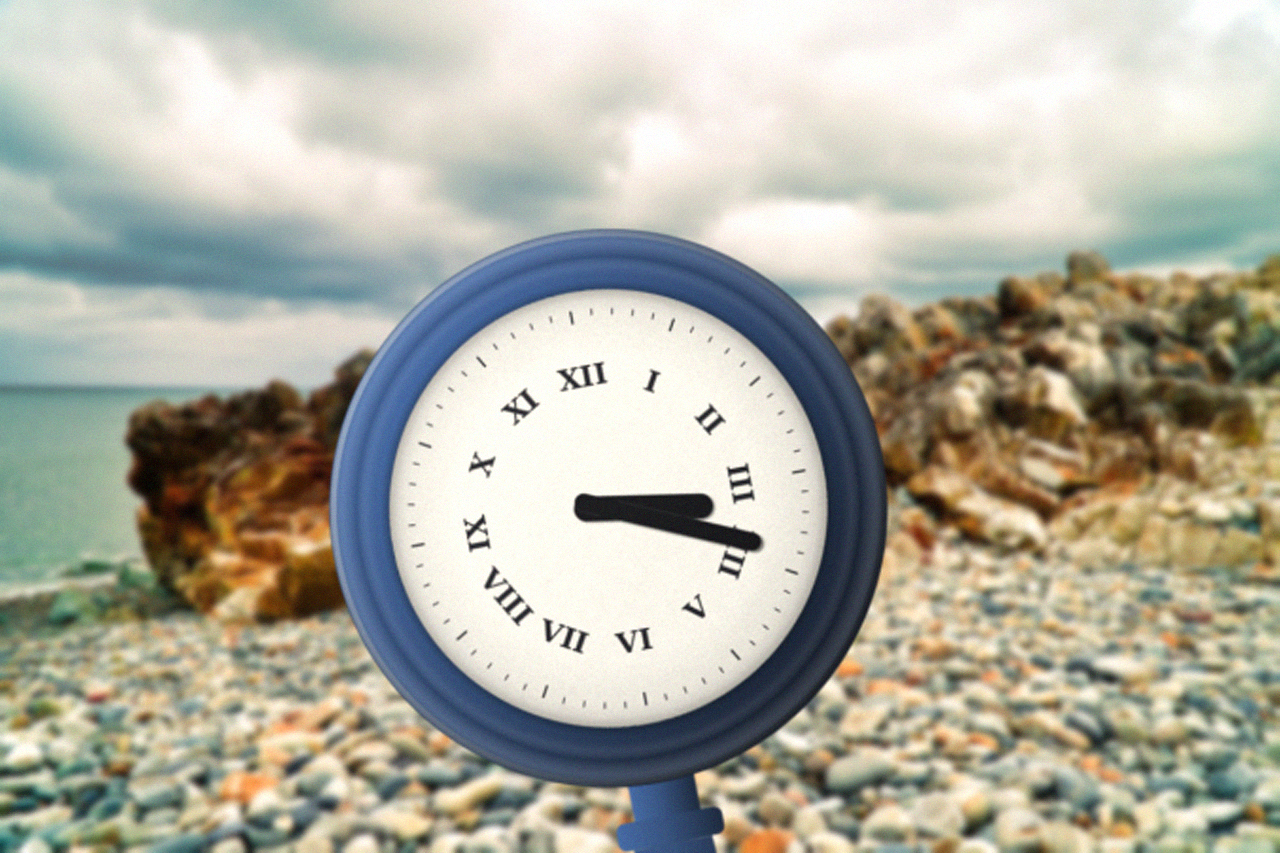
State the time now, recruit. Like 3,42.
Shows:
3,19
